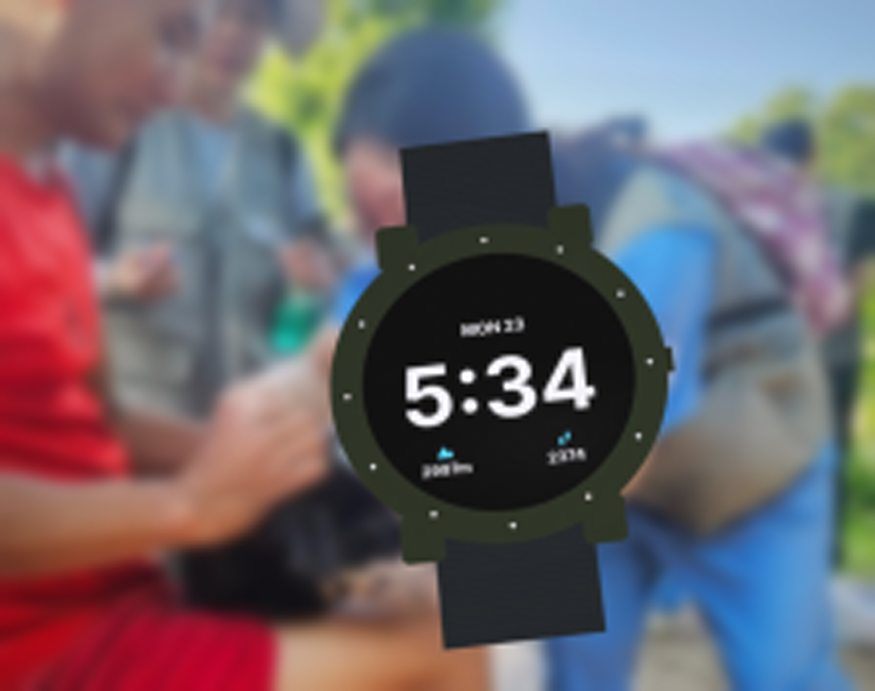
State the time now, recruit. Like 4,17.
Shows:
5,34
